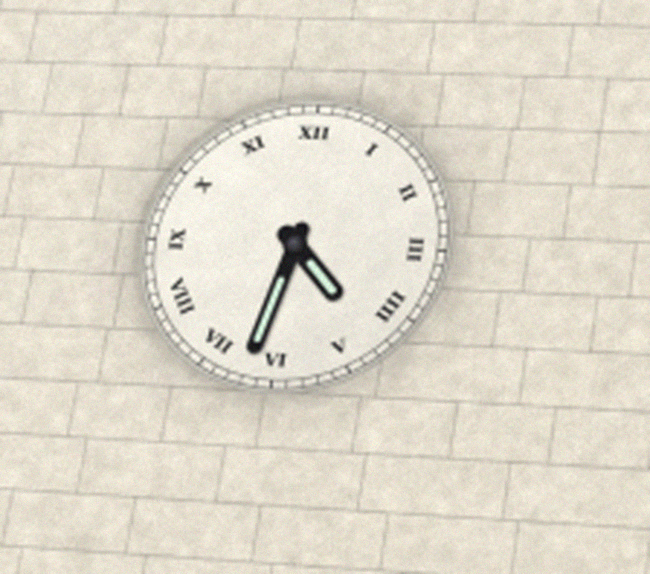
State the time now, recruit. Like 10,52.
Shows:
4,32
